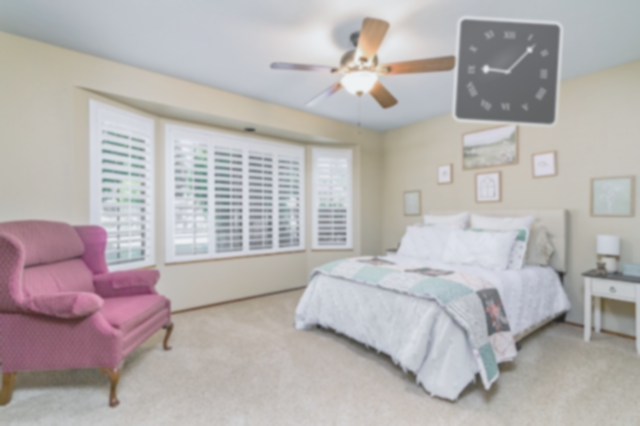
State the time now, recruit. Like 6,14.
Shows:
9,07
